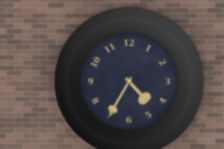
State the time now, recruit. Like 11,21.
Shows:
4,35
